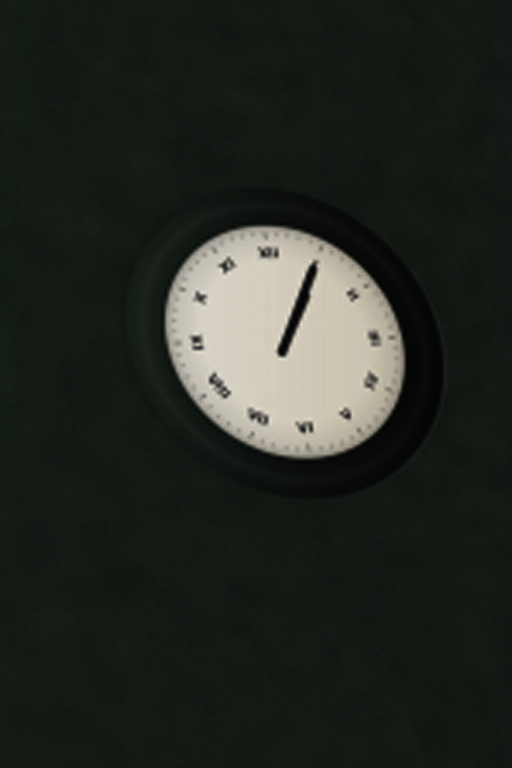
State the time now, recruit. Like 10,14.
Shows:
1,05
